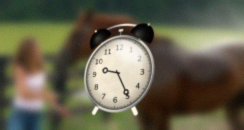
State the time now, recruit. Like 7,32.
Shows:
9,25
